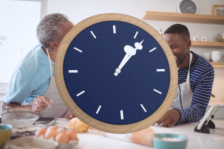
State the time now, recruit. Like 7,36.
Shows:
1,07
